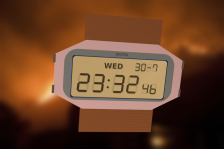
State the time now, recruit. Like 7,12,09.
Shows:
23,32,46
